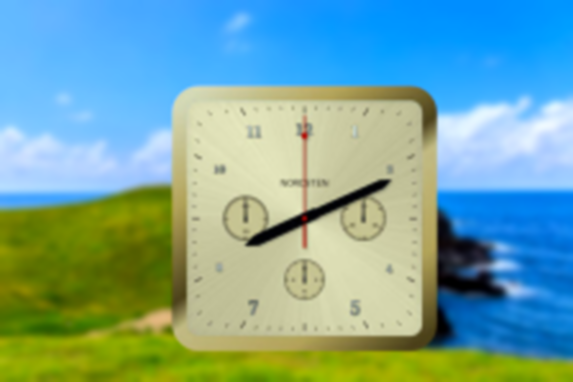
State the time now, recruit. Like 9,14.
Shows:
8,11
